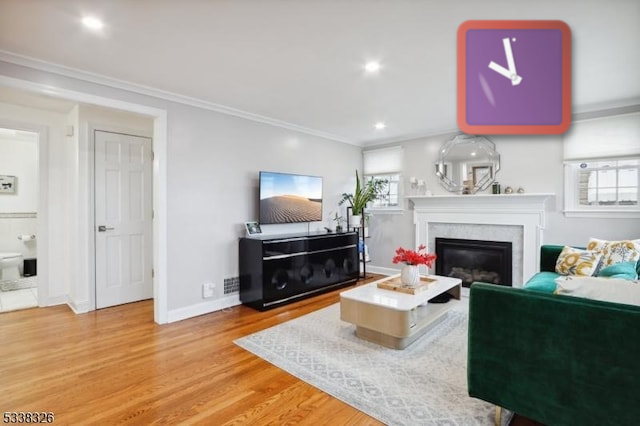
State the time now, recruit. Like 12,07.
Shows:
9,58
